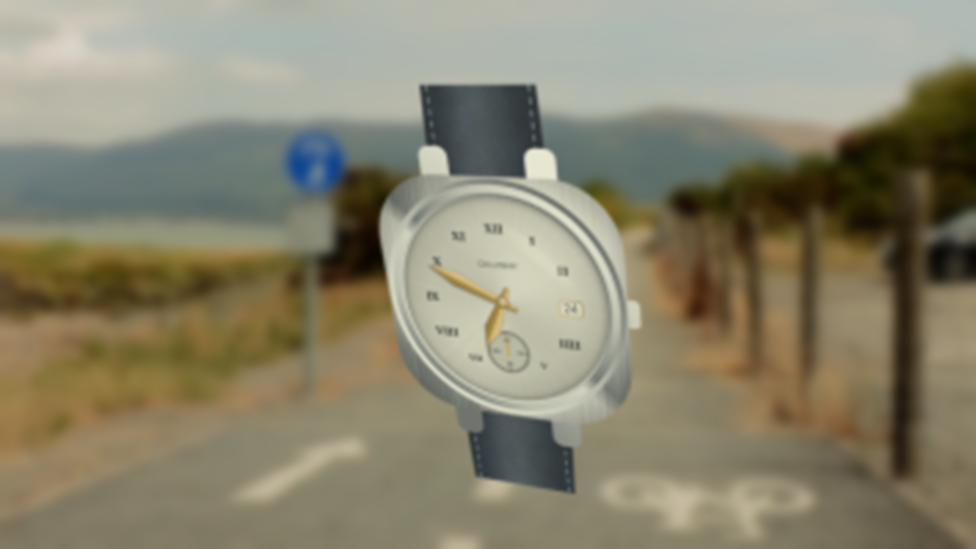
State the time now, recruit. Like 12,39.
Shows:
6,49
